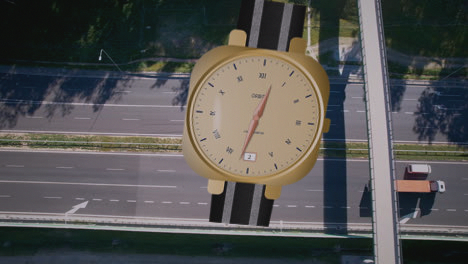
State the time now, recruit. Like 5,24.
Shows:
12,32
